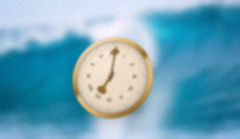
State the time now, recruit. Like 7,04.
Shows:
7,01
